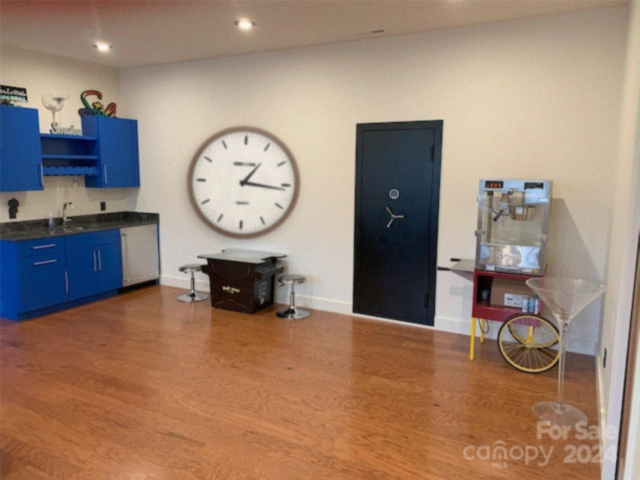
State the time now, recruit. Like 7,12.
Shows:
1,16
